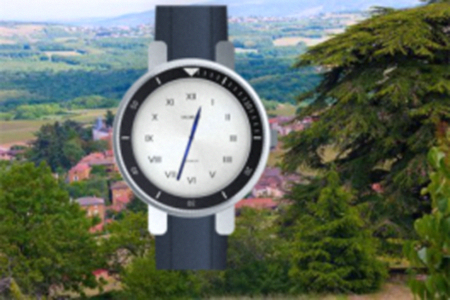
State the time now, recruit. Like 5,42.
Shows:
12,33
